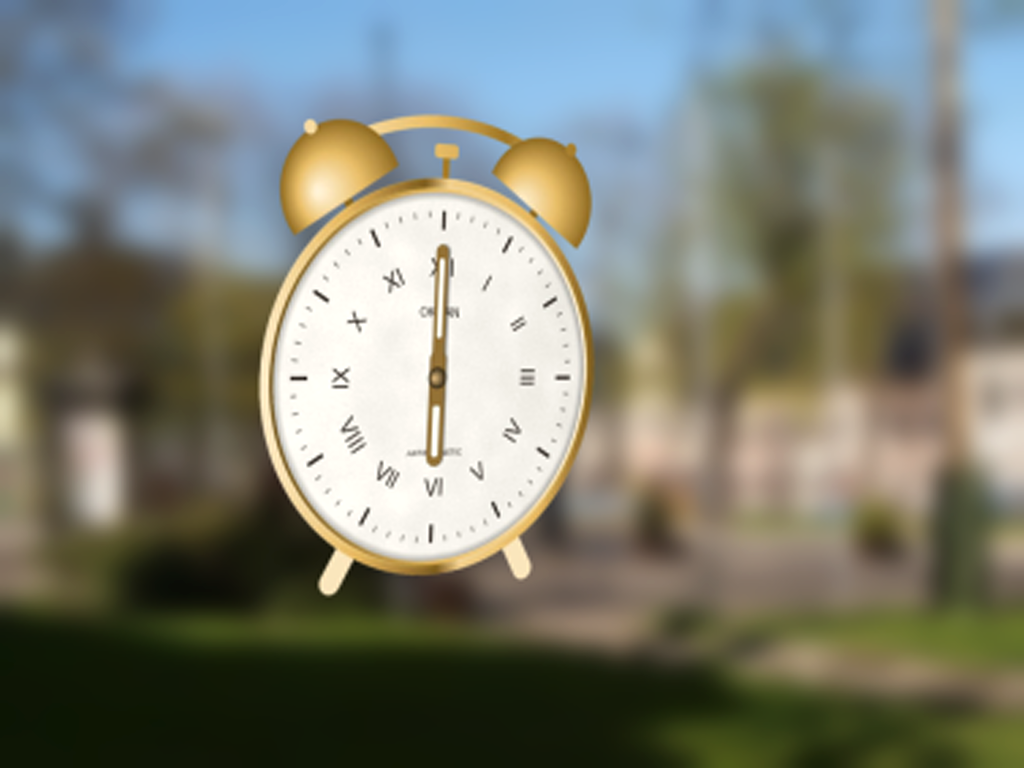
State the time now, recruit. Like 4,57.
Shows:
6,00
